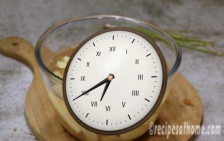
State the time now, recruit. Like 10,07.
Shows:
6,40
